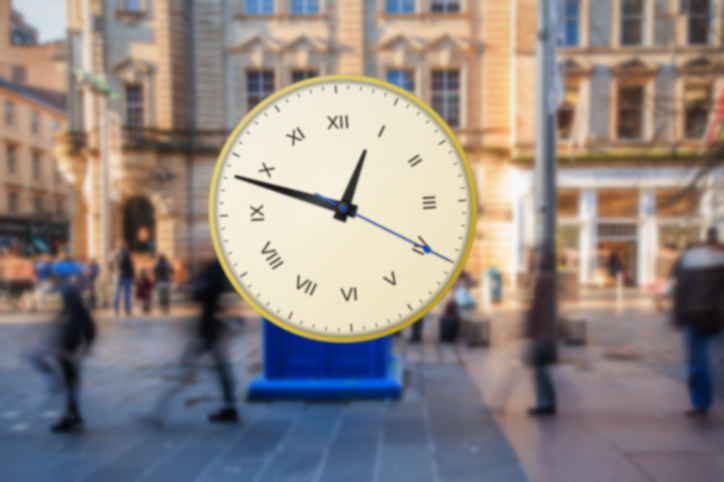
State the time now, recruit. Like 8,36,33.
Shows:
12,48,20
